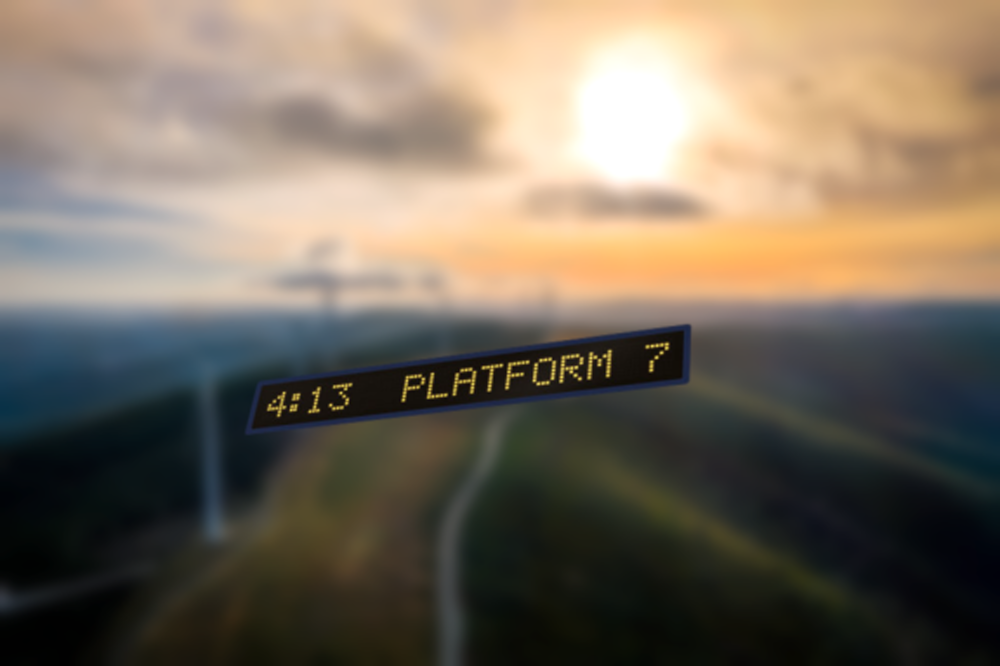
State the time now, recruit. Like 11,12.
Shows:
4,13
